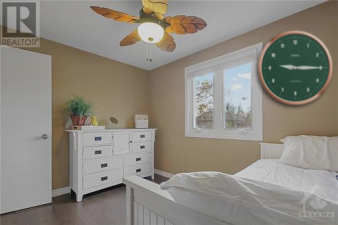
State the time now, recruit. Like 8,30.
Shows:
9,15
